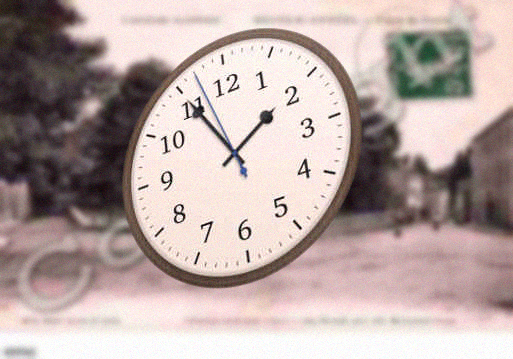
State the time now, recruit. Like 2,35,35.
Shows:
1,54,57
